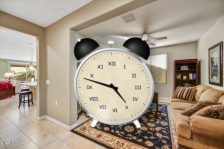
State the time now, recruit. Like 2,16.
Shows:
4,48
